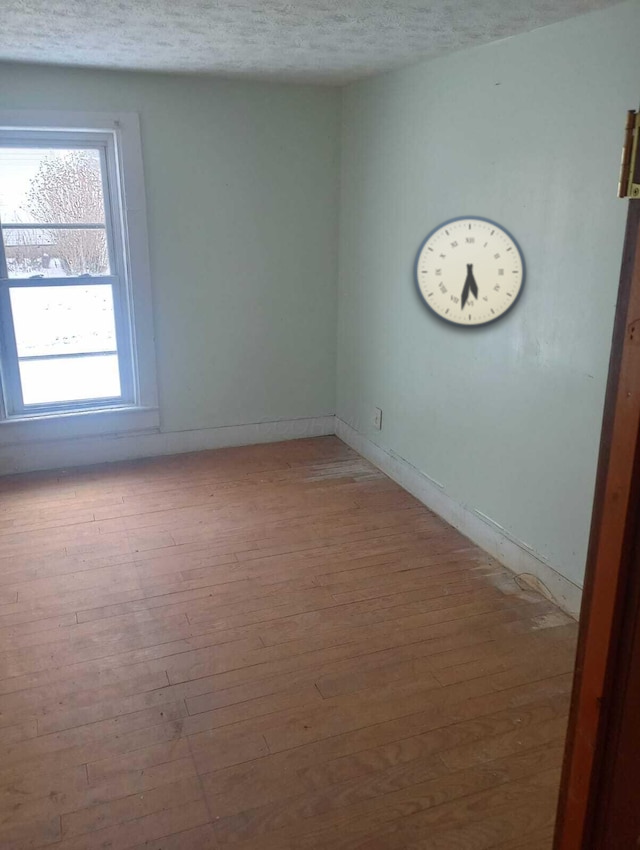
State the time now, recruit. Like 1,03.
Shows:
5,32
